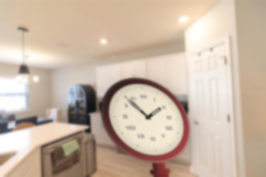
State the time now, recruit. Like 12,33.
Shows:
1,53
